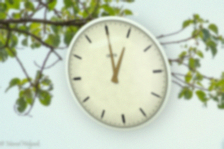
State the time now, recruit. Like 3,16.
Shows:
1,00
